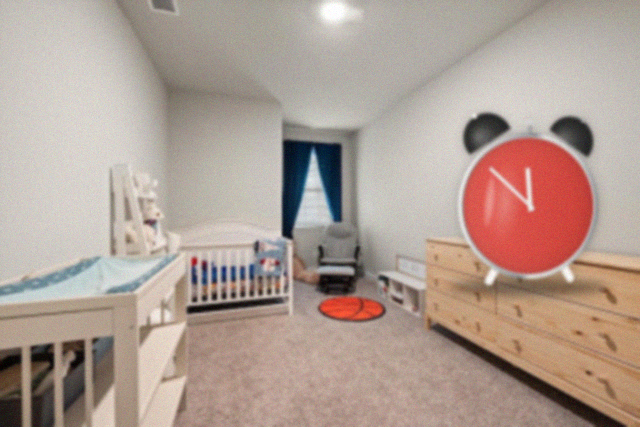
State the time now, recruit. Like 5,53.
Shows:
11,52
